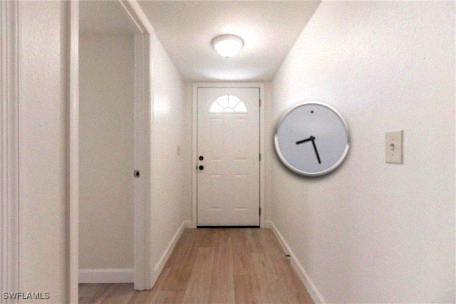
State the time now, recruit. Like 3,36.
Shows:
8,27
